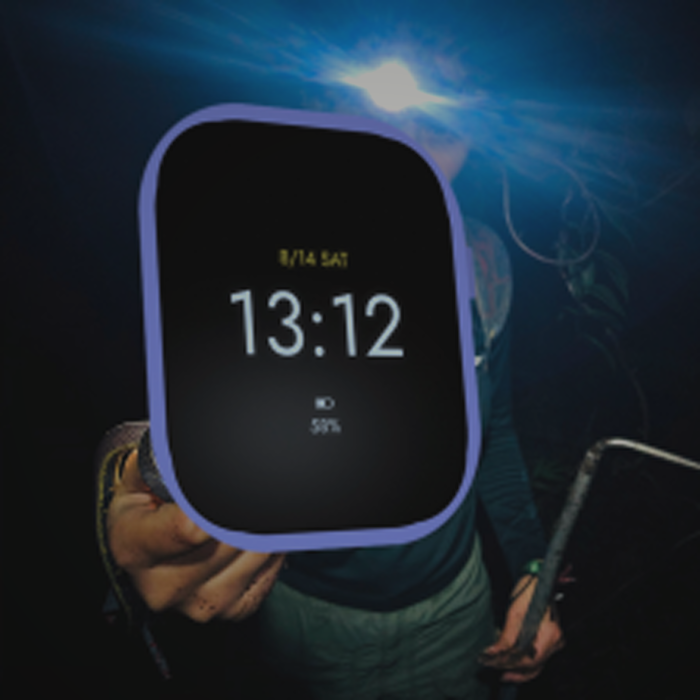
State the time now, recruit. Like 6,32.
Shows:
13,12
